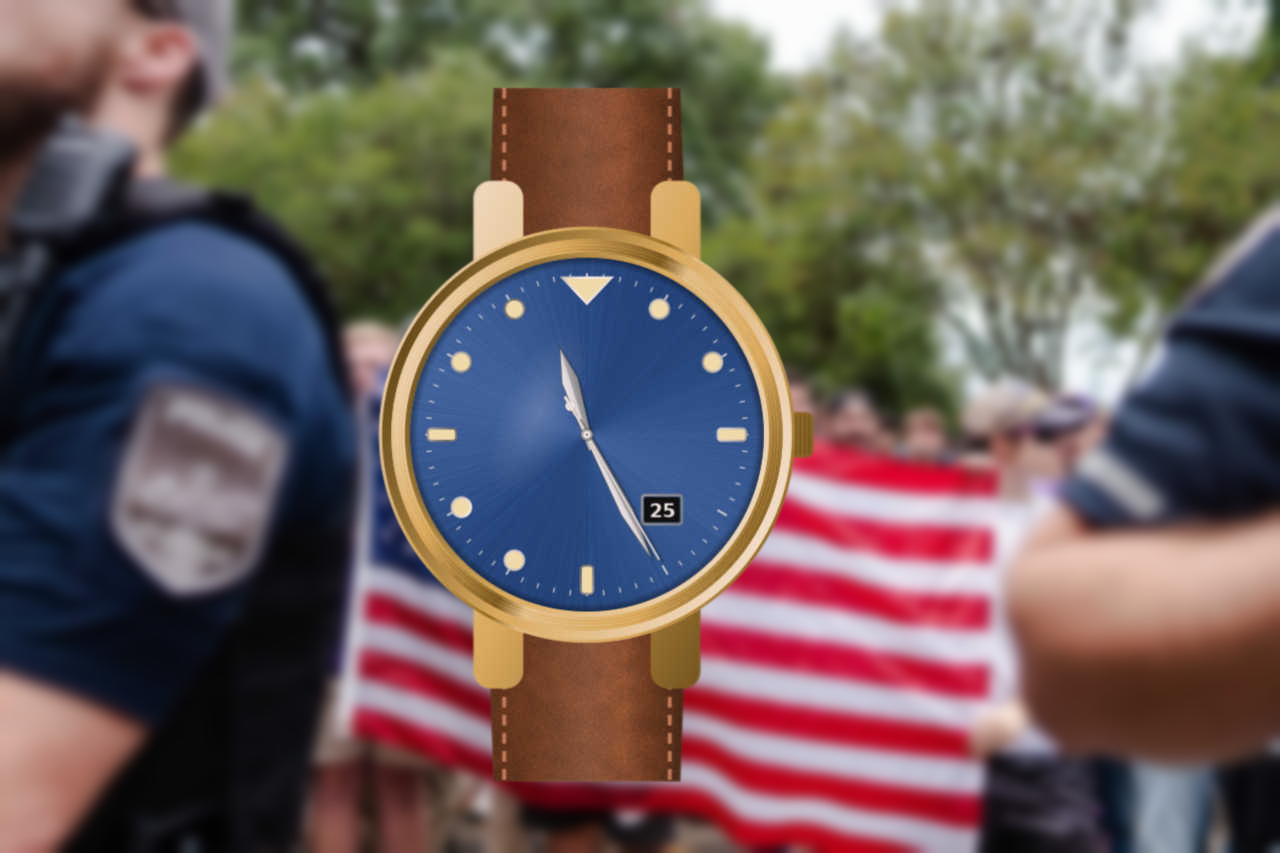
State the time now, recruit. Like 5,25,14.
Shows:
11,25,25
